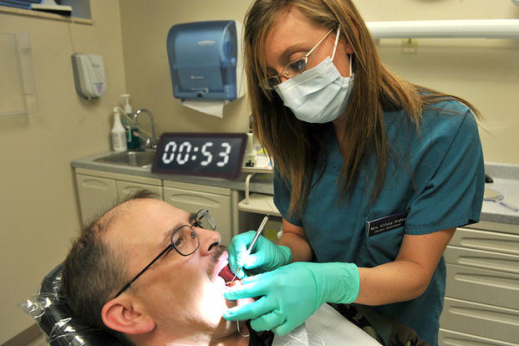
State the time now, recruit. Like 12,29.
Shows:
0,53
